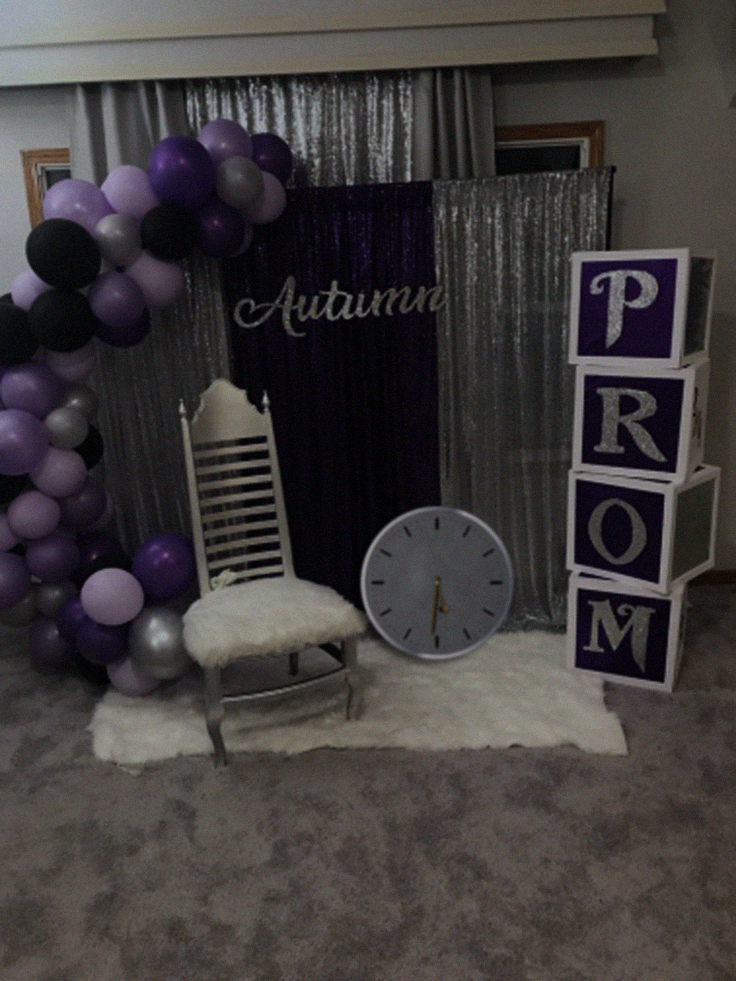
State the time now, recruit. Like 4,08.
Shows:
5,31
